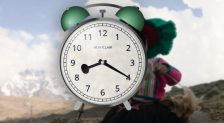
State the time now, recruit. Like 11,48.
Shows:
8,20
